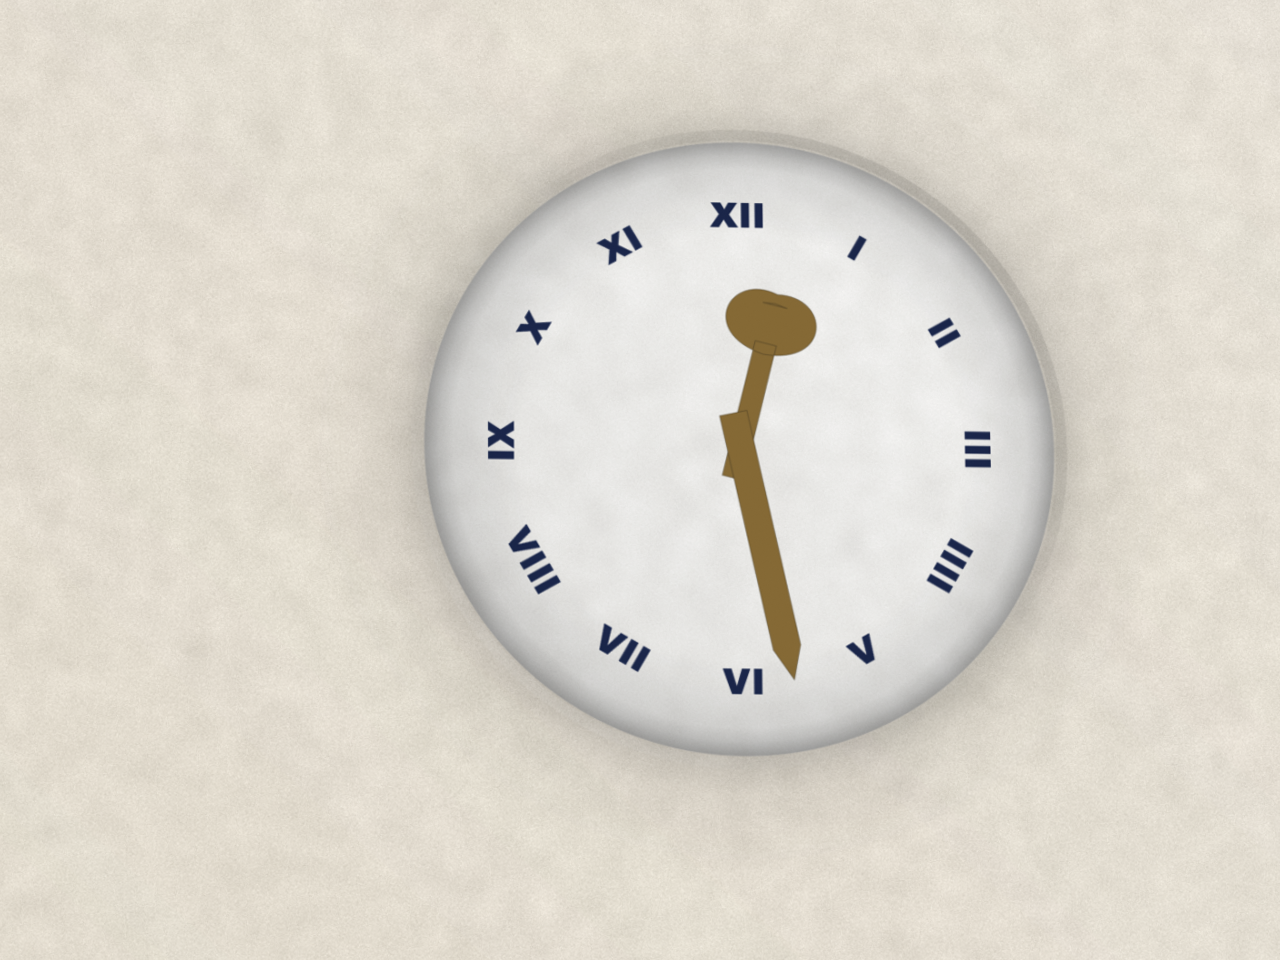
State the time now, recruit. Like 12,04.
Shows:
12,28
